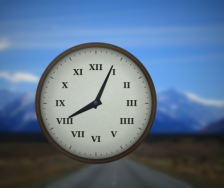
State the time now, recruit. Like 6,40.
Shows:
8,04
